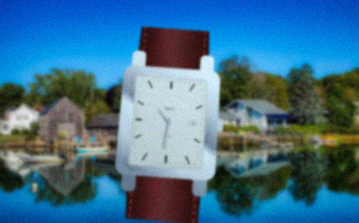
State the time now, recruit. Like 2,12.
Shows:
10,31
